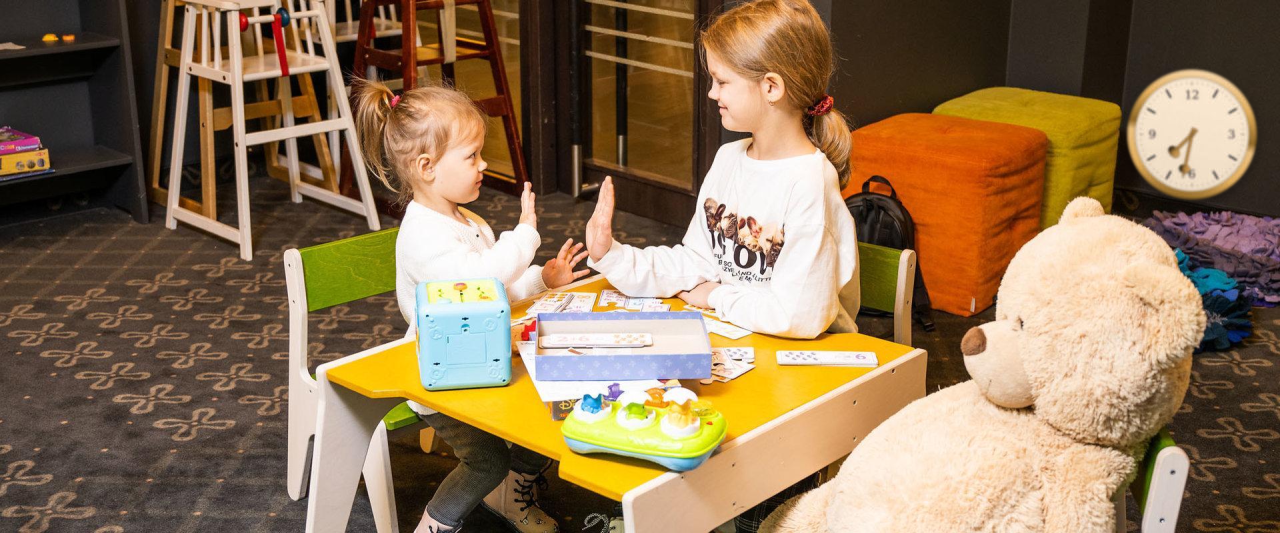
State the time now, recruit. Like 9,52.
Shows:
7,32
